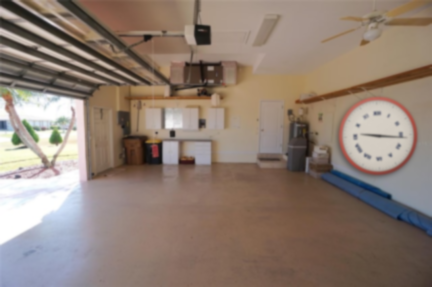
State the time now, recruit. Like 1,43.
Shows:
9,16
